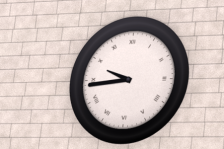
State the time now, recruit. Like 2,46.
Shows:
9,44
